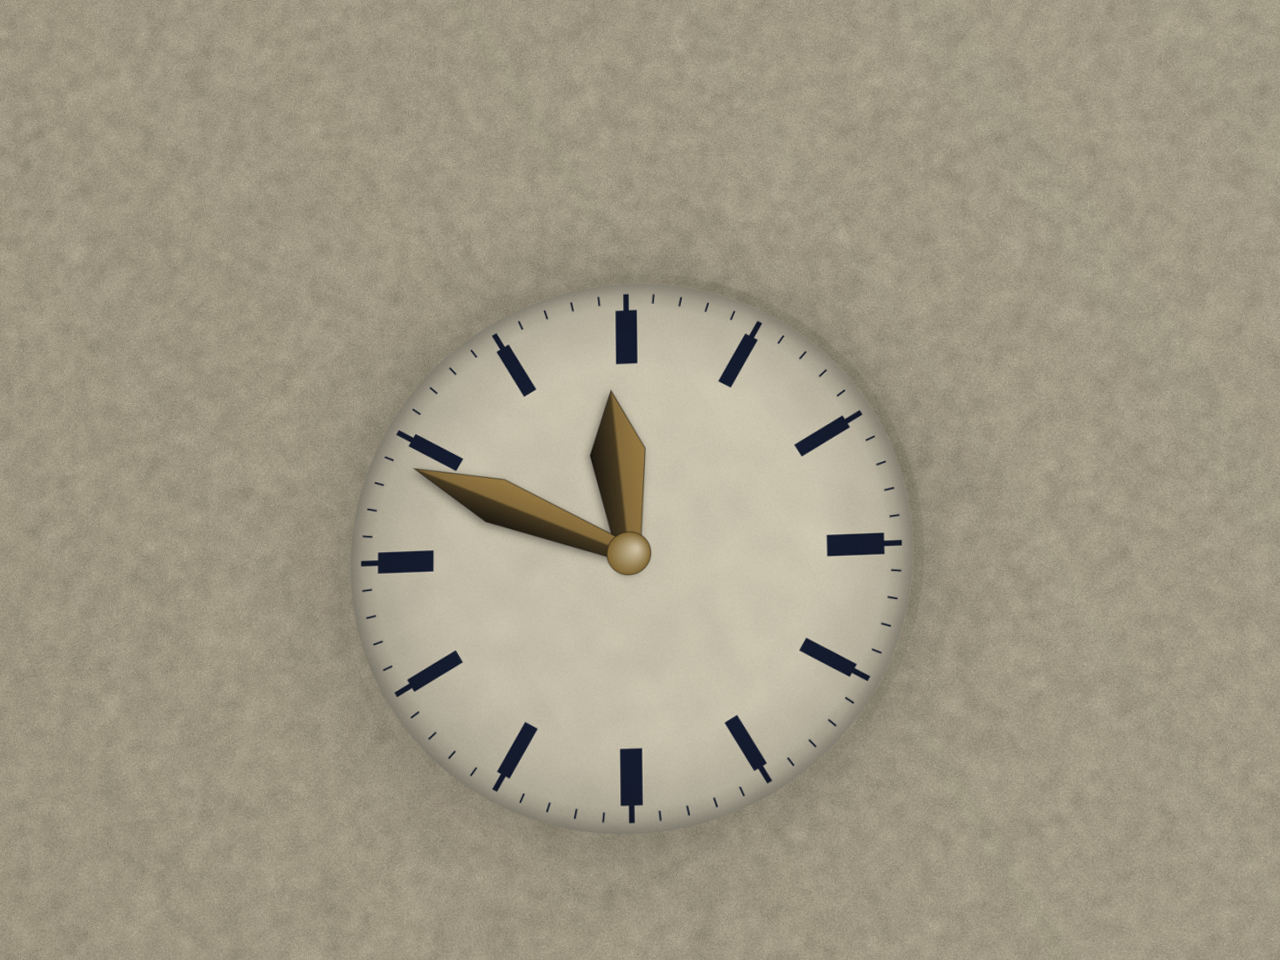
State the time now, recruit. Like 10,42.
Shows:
11,49
